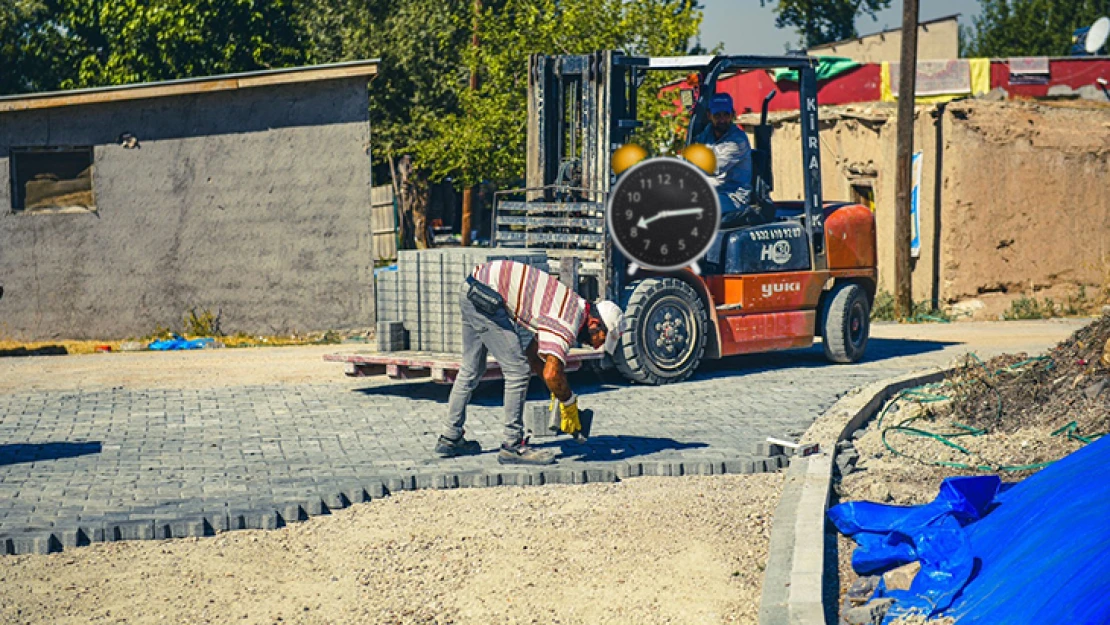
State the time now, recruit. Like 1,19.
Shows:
8,14
